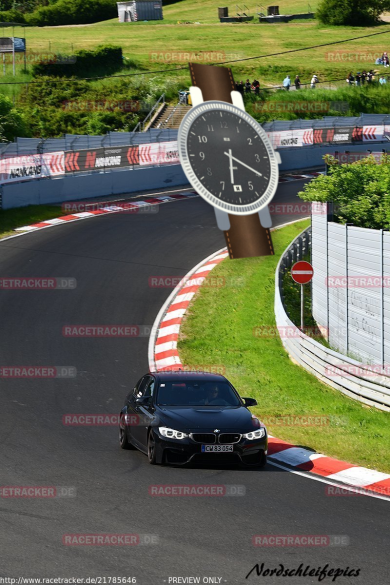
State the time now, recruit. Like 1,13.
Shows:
6,20
